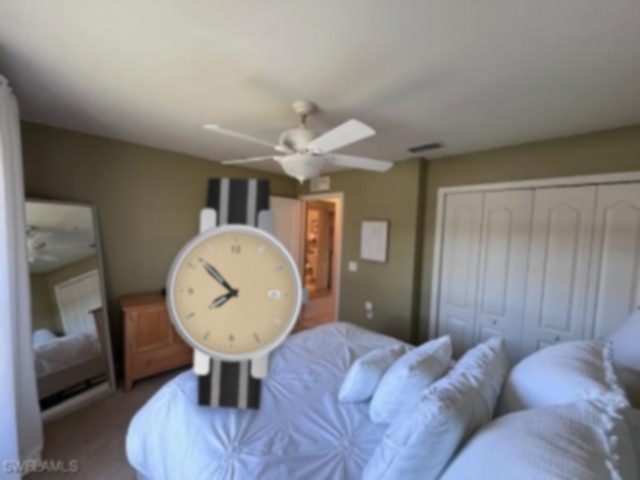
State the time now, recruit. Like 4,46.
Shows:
7,52
